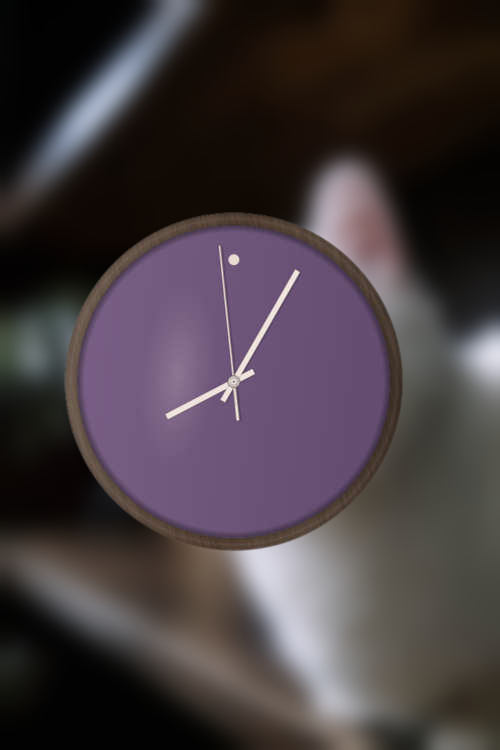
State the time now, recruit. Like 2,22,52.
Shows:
8,04,59
